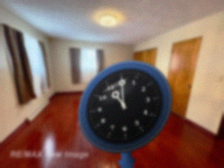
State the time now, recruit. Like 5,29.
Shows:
11,00
